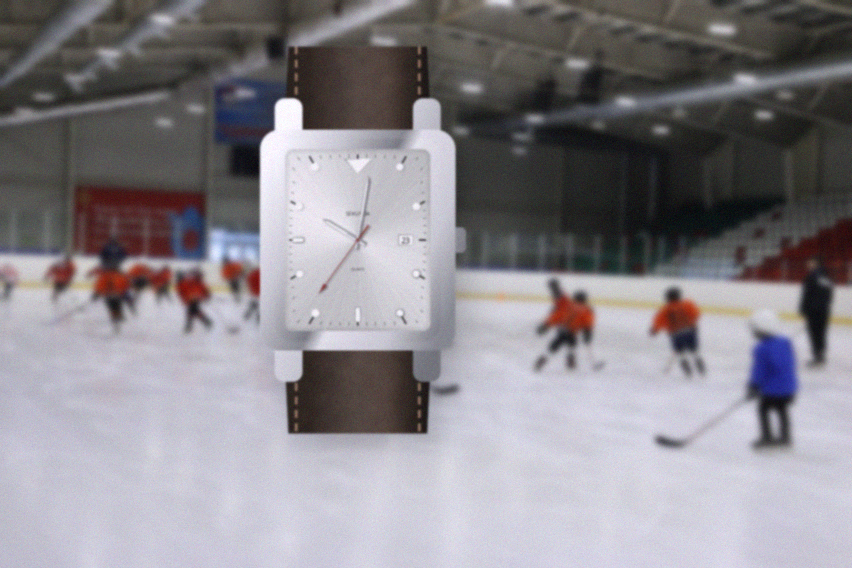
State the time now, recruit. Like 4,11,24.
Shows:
10,01,36
